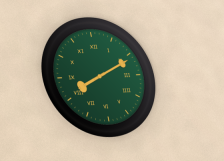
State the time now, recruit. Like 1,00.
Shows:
8,11
